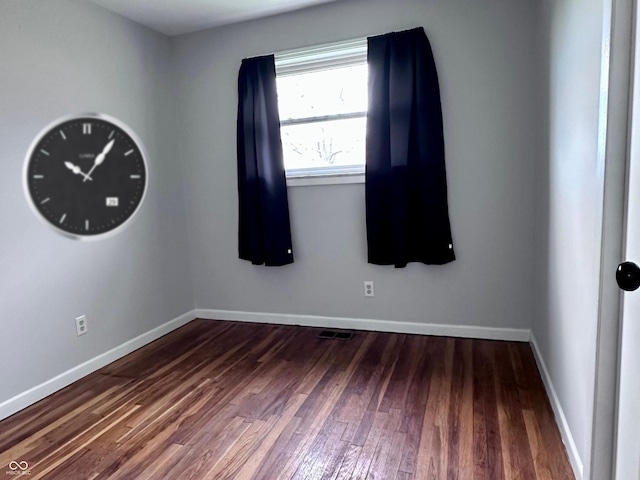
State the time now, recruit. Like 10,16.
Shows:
10,06
